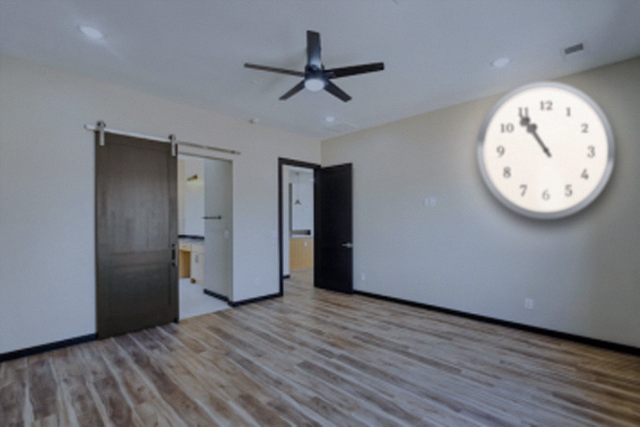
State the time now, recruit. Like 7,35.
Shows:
10,54
